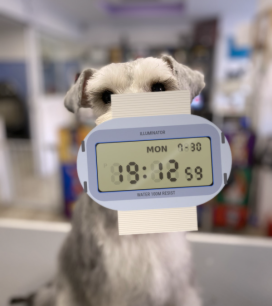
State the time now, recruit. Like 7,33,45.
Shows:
19,12,59
